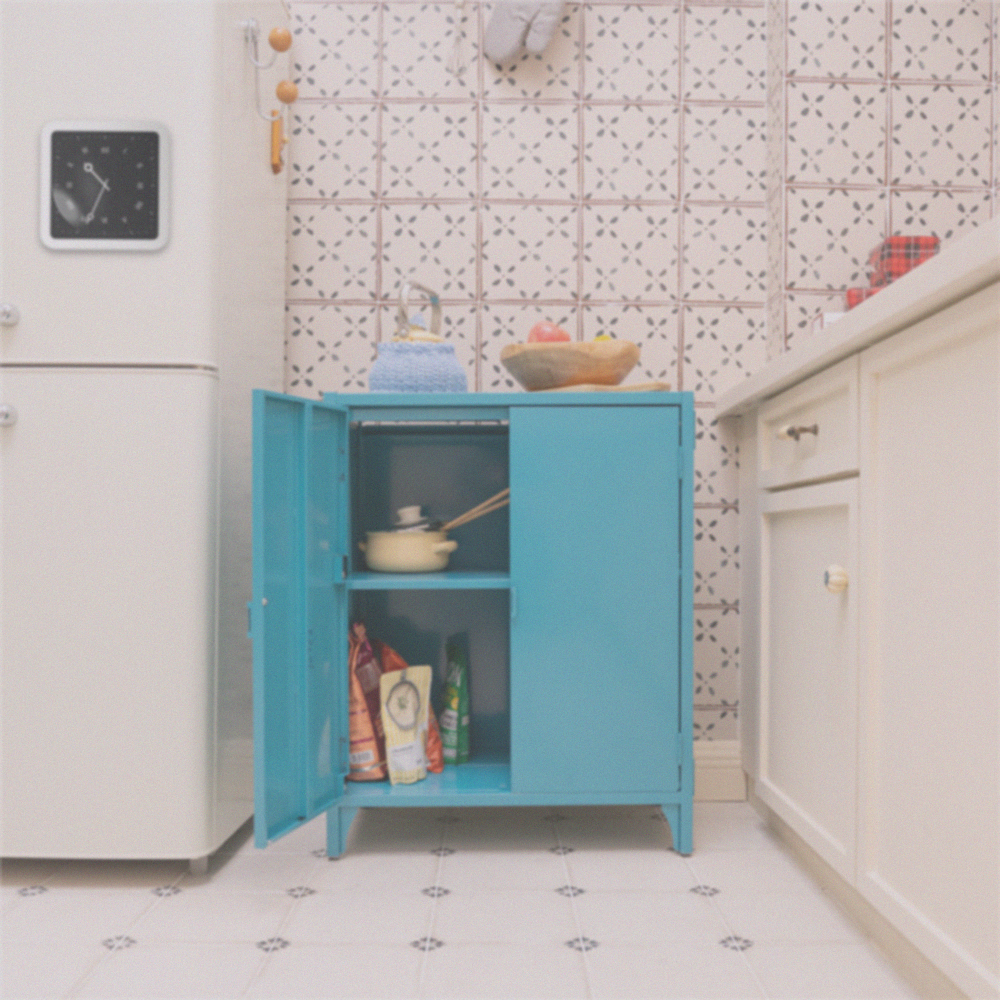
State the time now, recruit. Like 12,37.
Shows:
10,34
